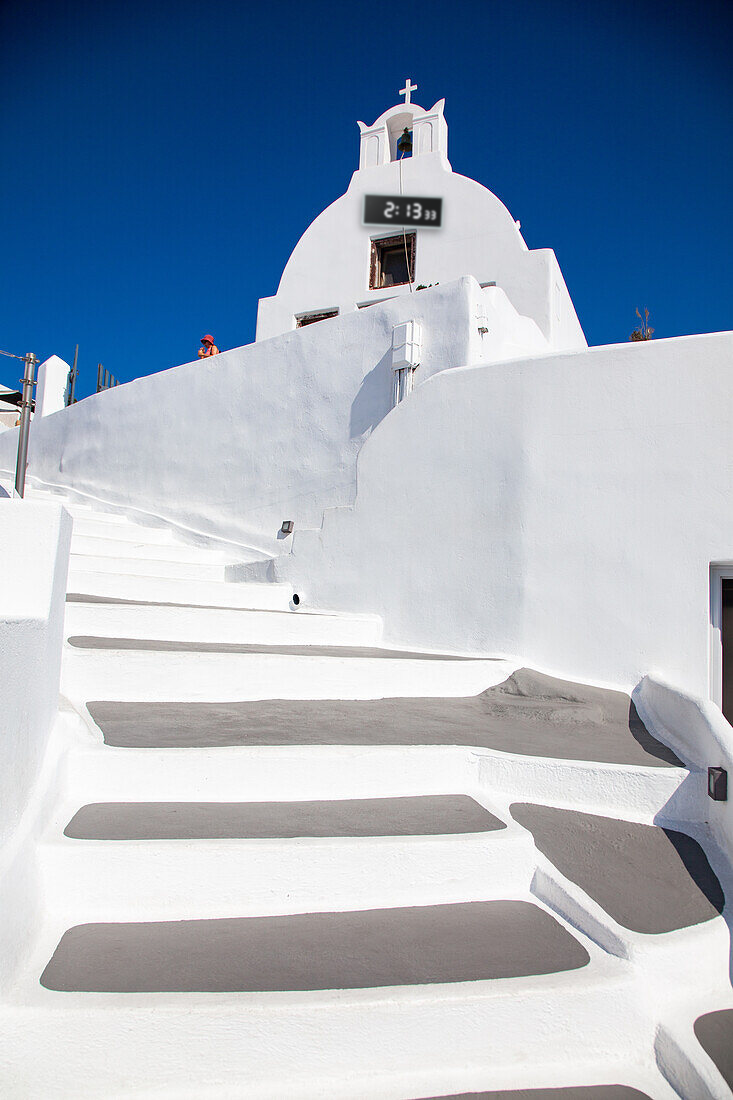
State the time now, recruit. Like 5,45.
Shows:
2,13
